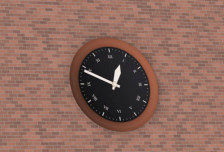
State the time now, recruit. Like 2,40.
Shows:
12,49
